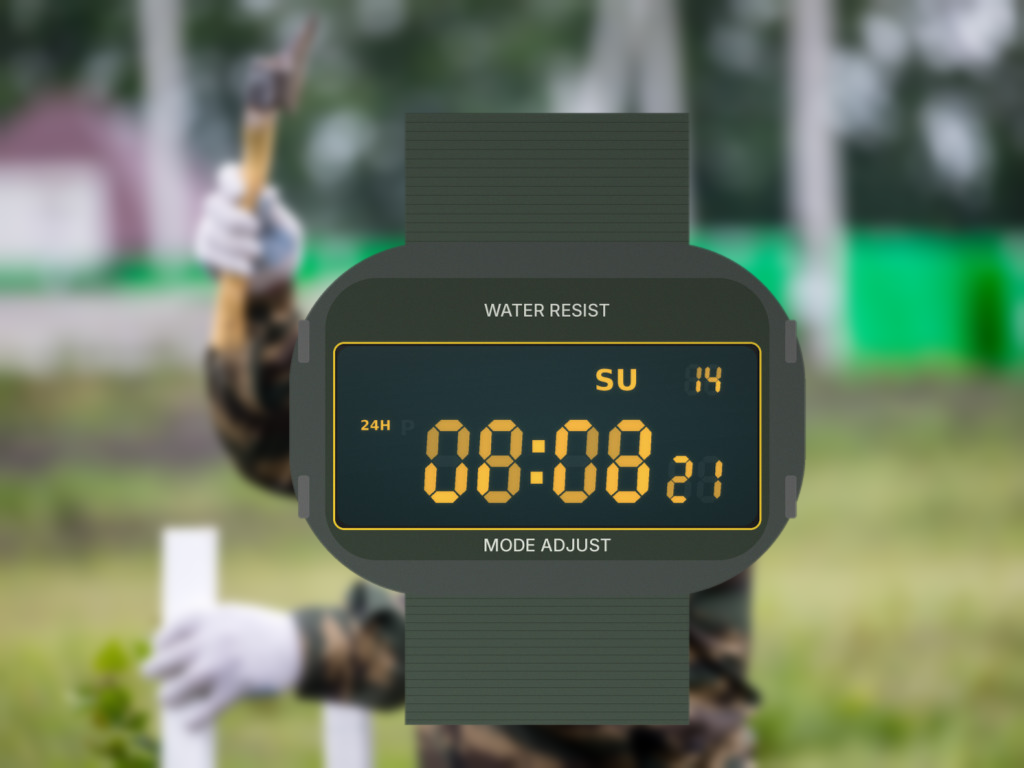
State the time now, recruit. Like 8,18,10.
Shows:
8,08,21
